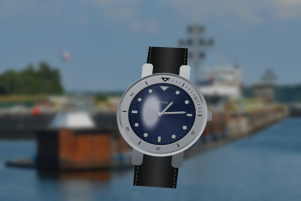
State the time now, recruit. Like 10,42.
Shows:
1,14
